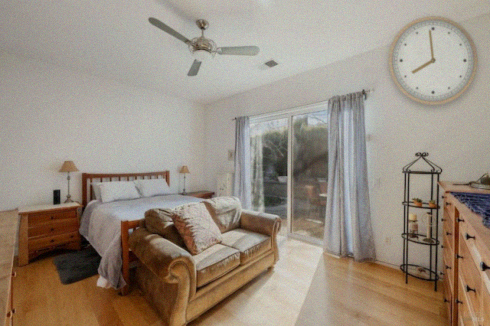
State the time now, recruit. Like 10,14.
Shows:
7,59
